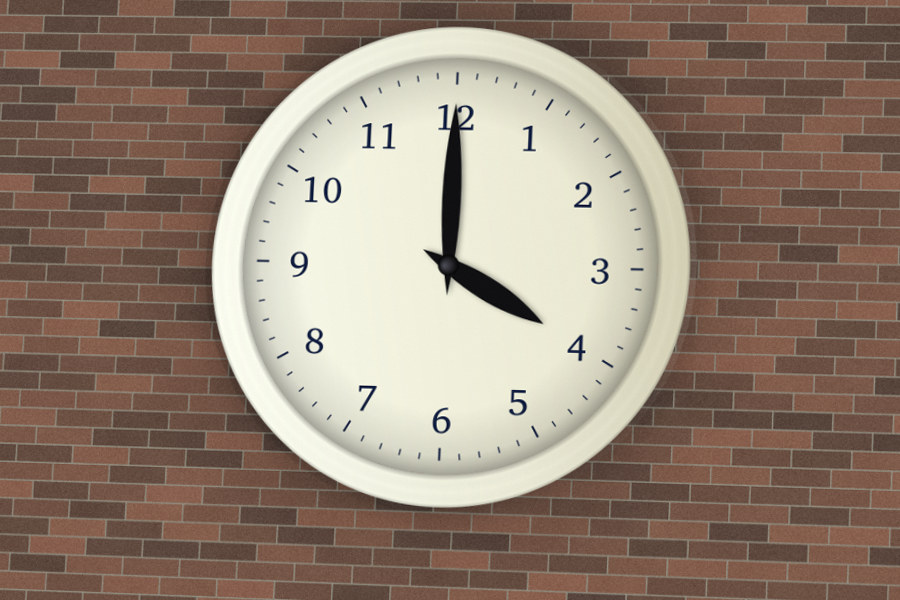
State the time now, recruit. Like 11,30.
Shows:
4,00
